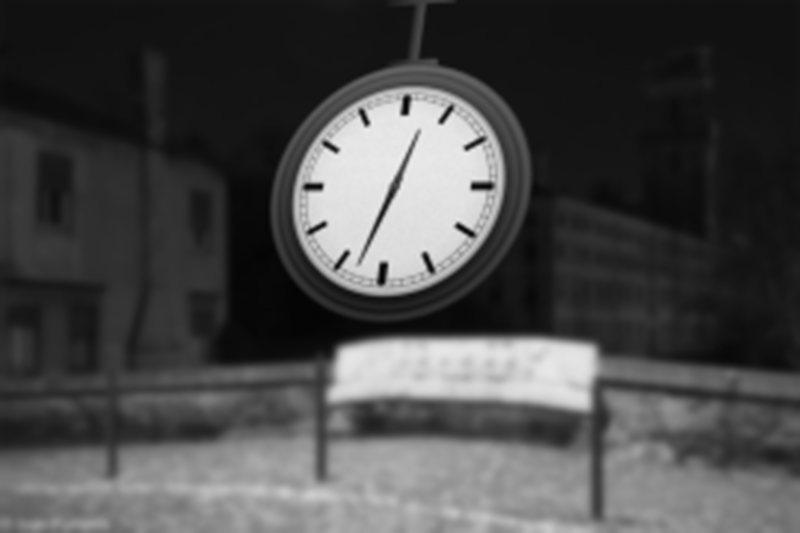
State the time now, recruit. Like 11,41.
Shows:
12,33
